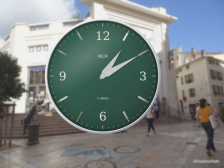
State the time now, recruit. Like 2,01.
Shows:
1,10
